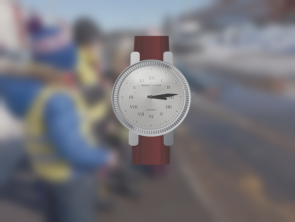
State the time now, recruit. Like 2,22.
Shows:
3,14
